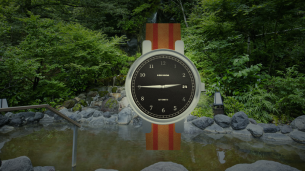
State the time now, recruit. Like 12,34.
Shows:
2,45
